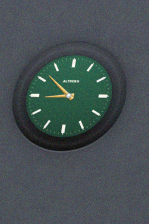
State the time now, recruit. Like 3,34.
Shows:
8,52
